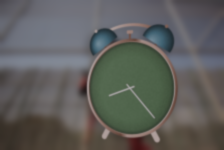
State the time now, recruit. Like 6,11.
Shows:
8,23
